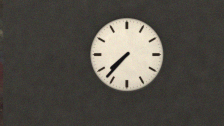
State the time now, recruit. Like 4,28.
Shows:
7,37
